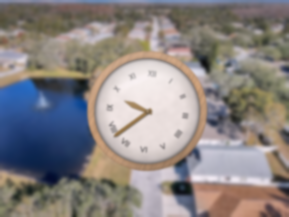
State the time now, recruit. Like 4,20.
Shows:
9,38
